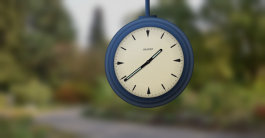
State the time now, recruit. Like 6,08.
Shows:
1,39
